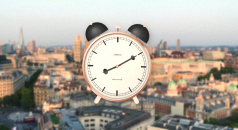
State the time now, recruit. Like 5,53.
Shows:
8,10
